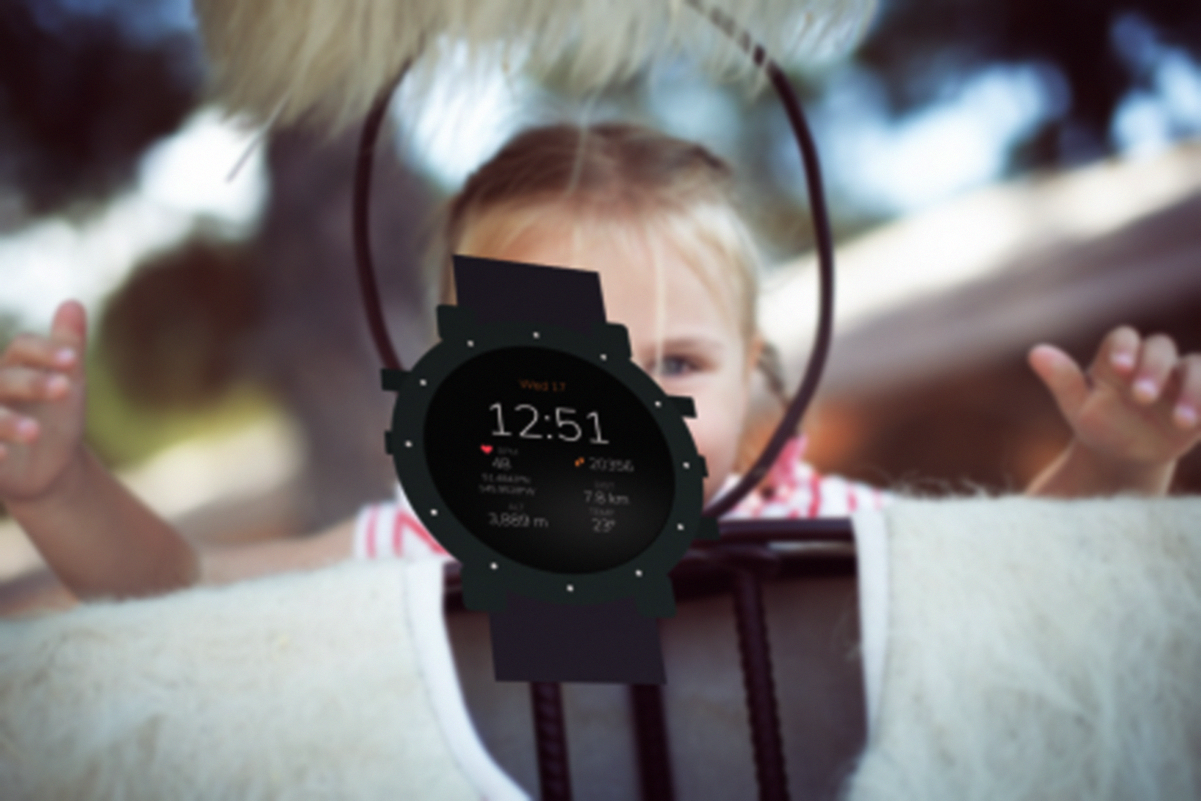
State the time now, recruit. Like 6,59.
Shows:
12,51
